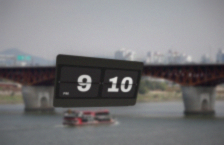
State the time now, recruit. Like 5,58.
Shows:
9,10
